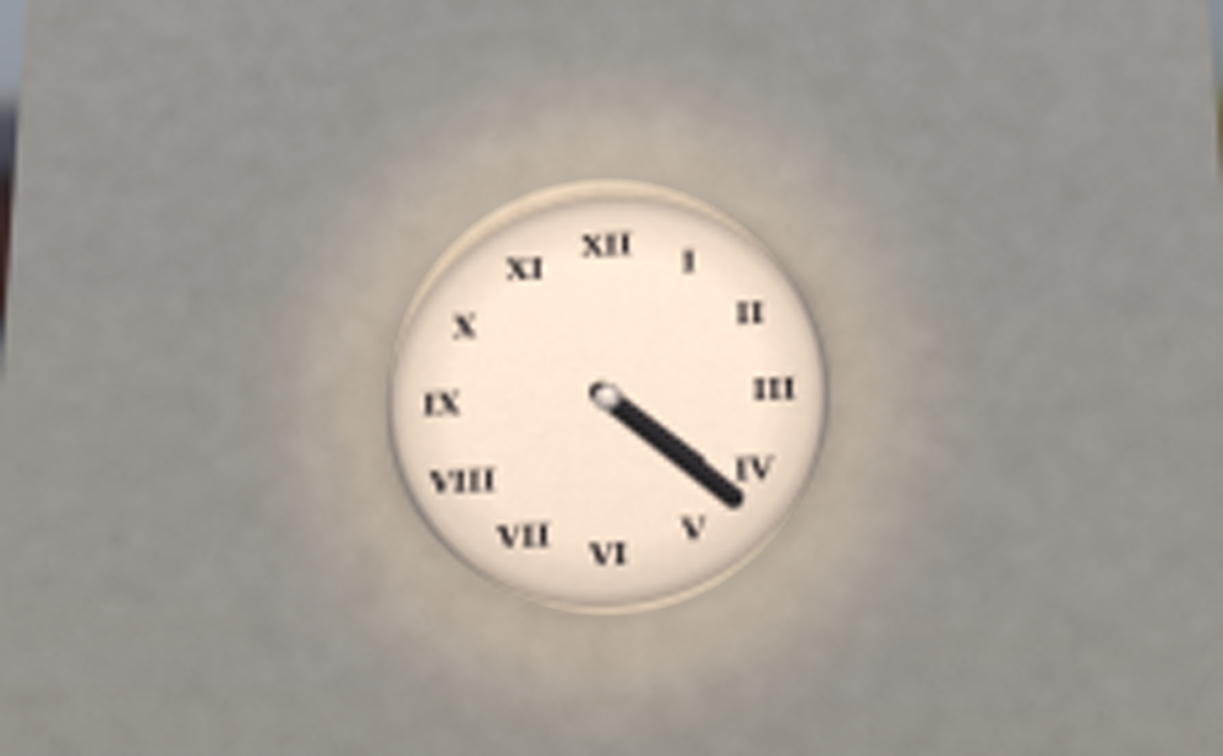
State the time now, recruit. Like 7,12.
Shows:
4,22
